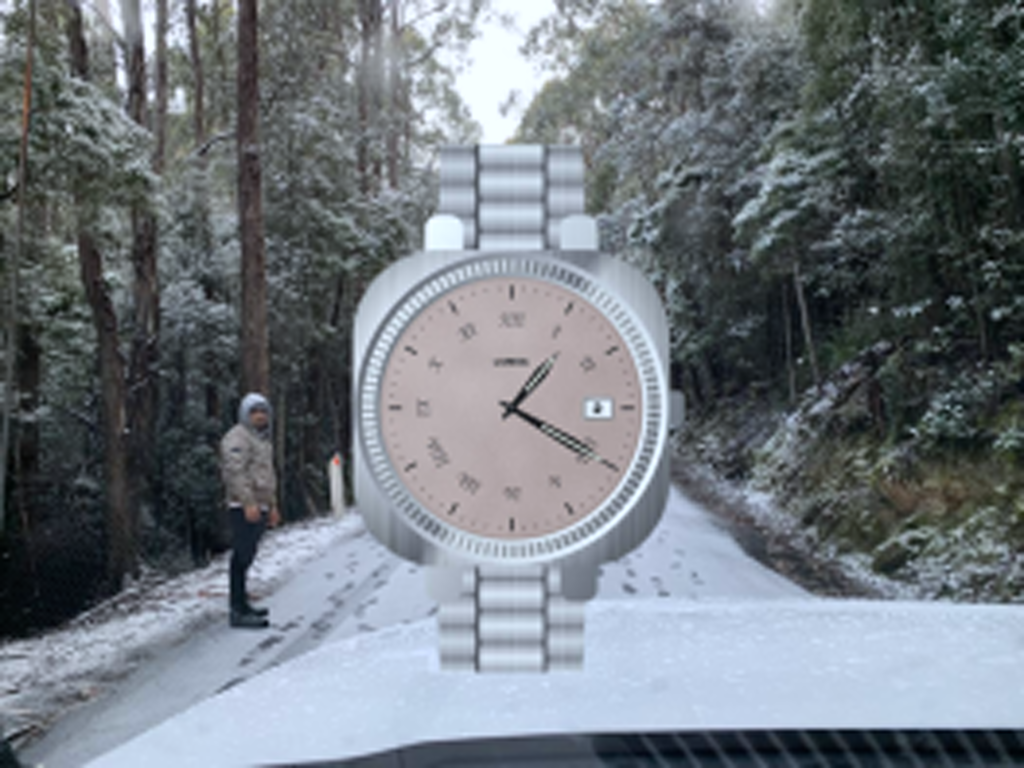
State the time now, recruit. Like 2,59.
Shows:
1,20
